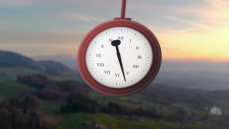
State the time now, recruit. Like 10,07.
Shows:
11,27
